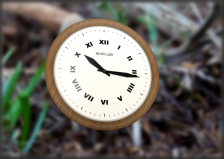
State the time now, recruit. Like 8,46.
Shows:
10,16
